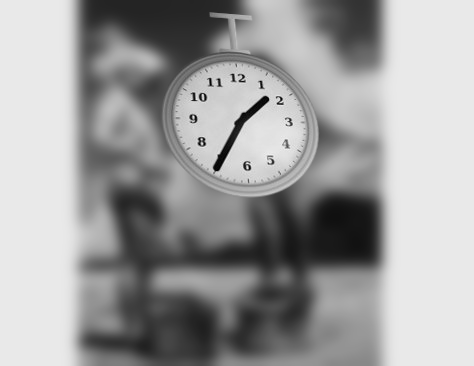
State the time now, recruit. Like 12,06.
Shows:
1,35
